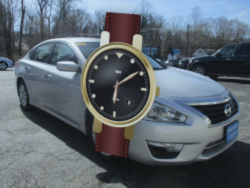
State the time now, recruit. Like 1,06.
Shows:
6,09
